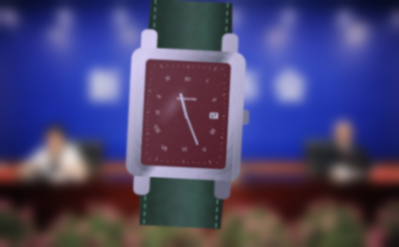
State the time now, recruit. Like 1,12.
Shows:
11,26
